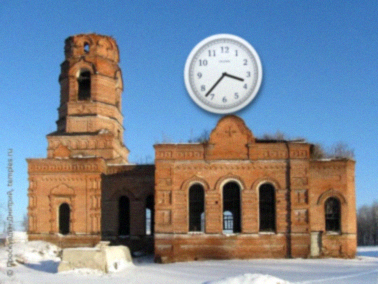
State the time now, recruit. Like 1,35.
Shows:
3,37
